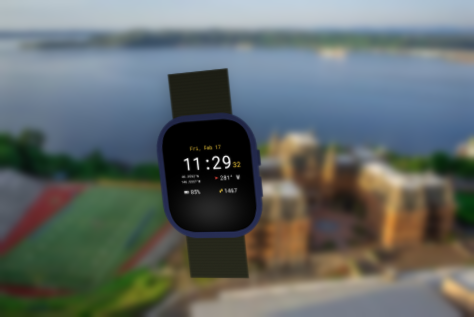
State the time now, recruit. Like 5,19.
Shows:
11,29
